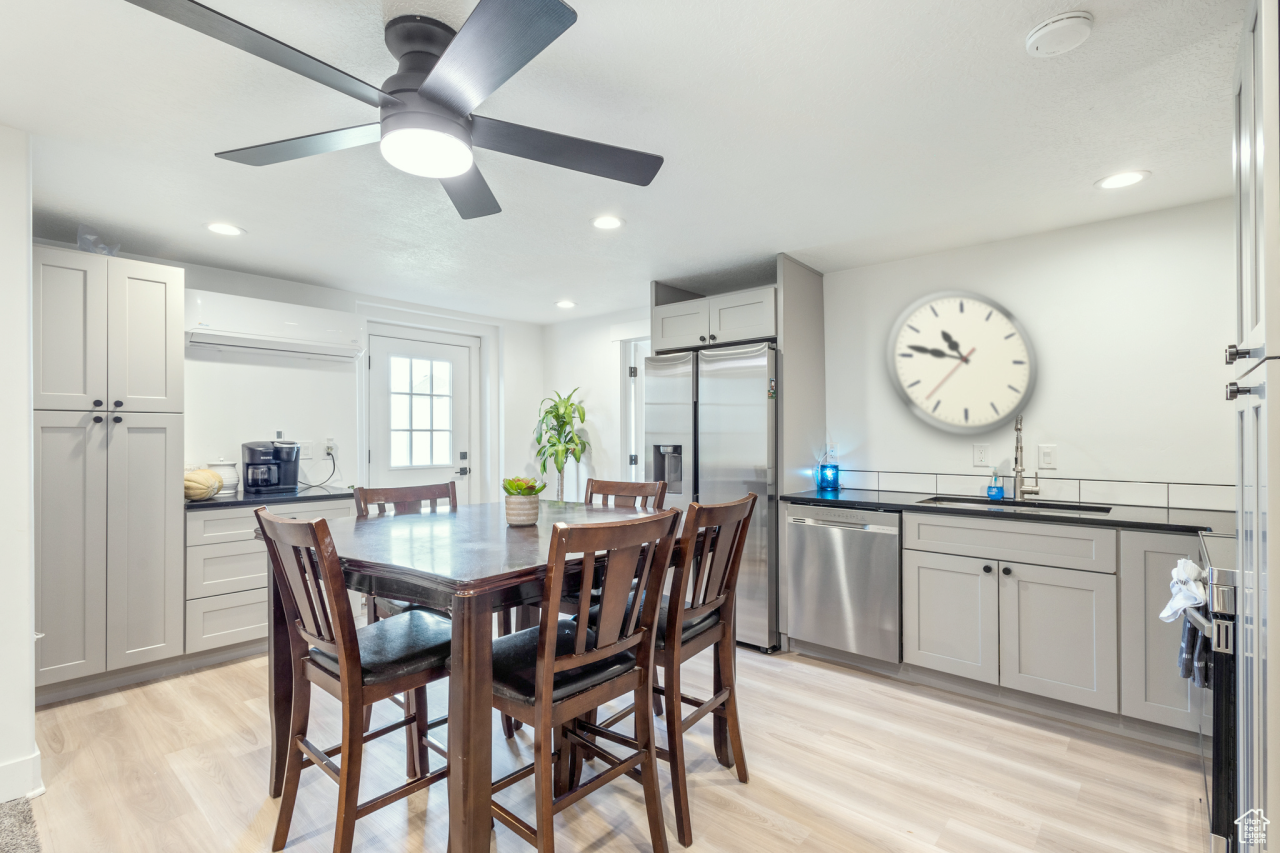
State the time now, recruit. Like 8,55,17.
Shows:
10,46,37
